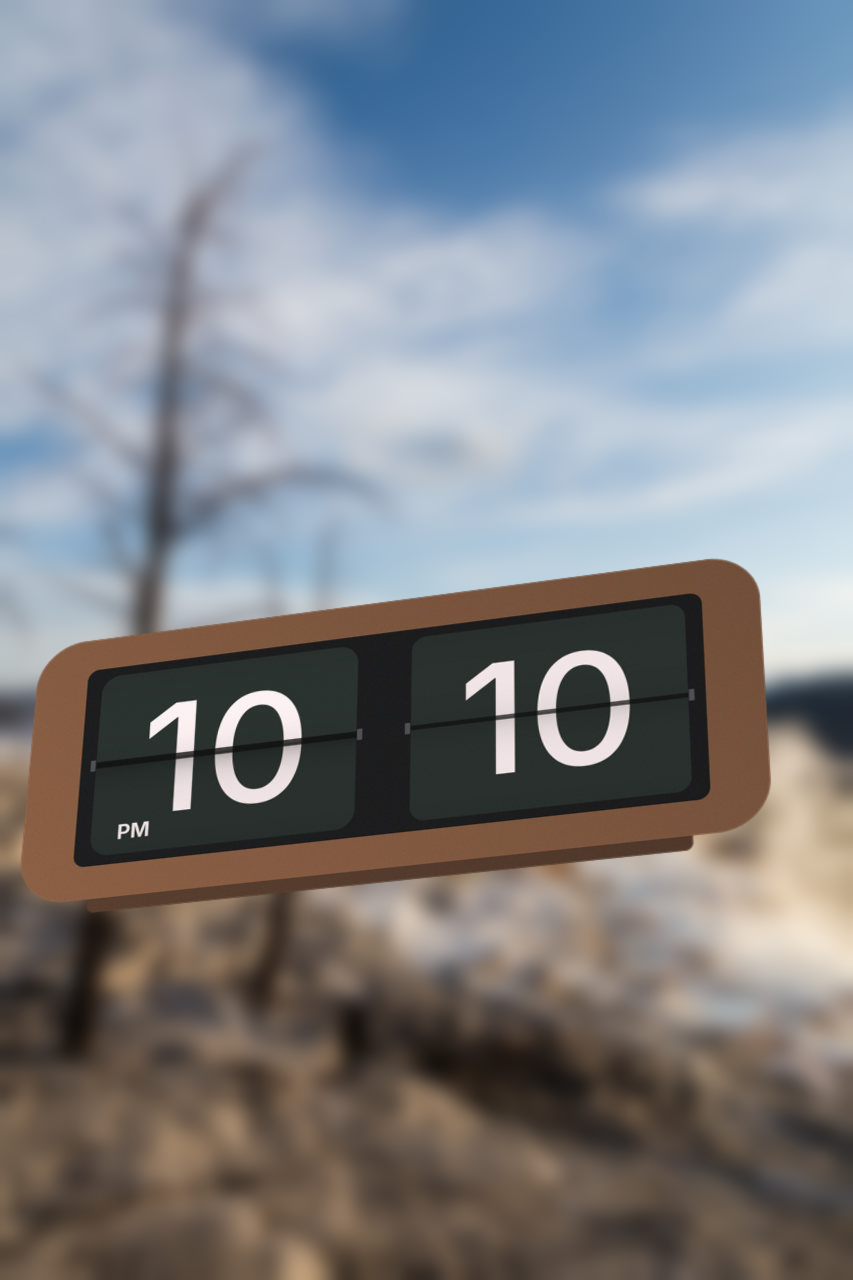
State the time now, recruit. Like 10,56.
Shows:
10,10
